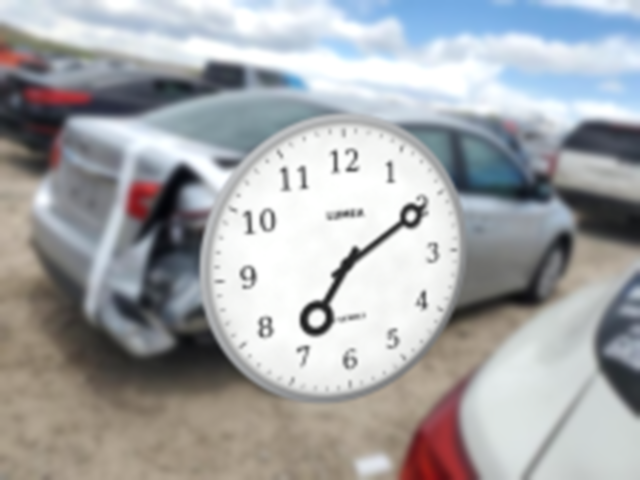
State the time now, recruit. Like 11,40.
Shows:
7,10
